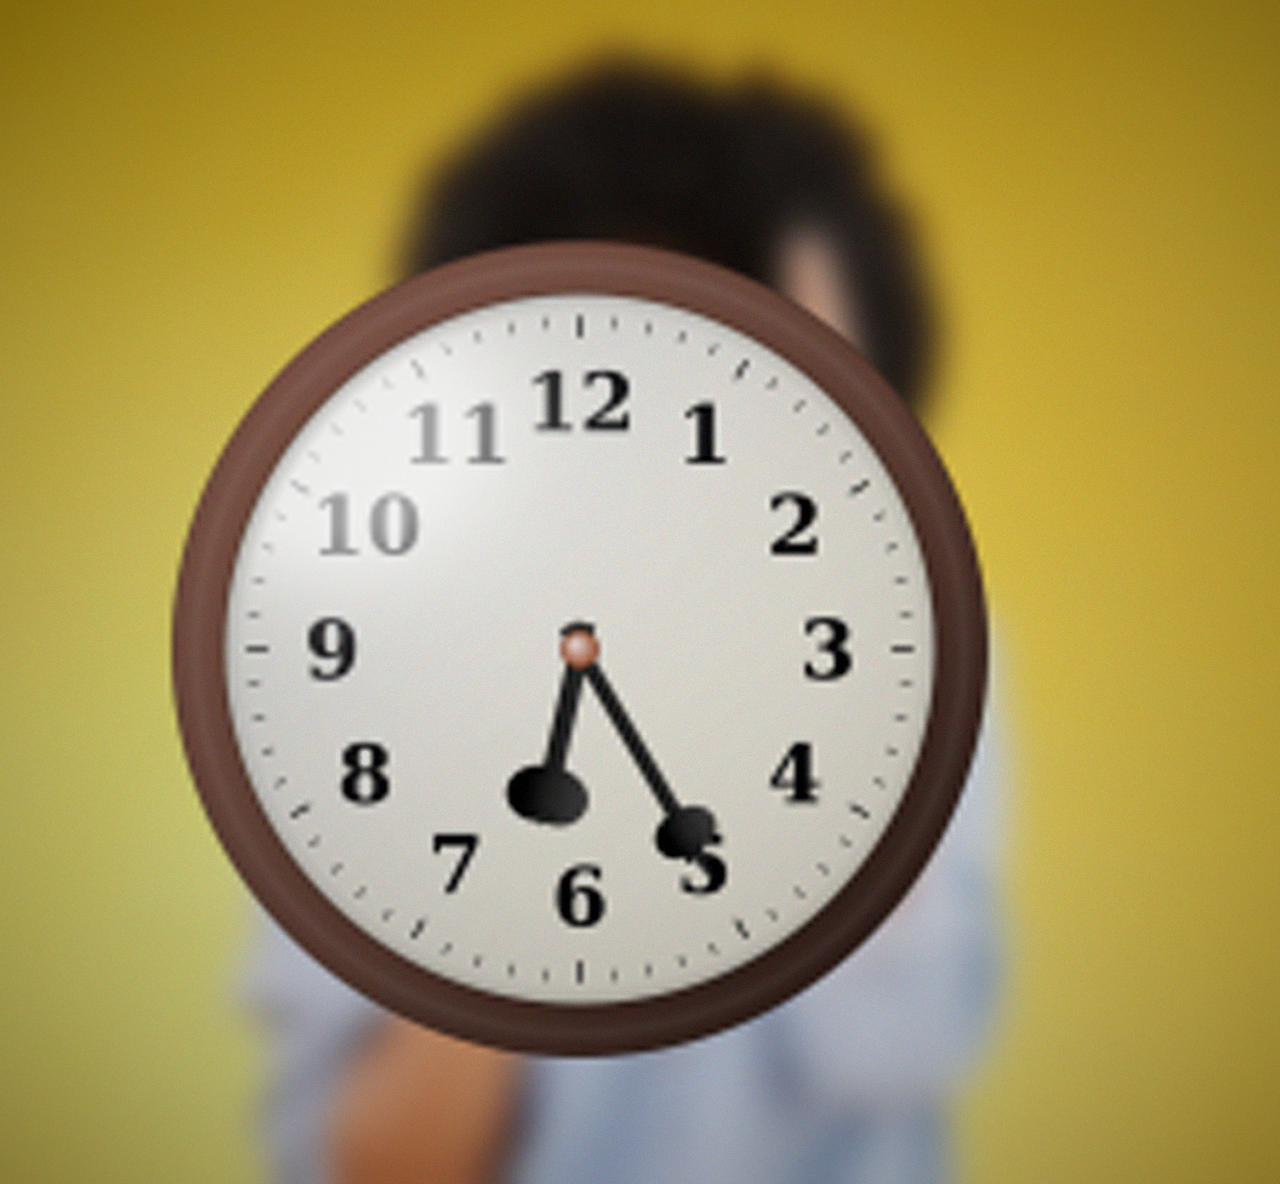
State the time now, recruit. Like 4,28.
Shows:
6,25
